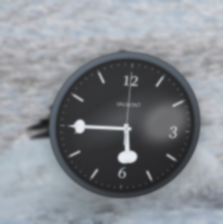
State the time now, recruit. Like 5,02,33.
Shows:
5,45,00
